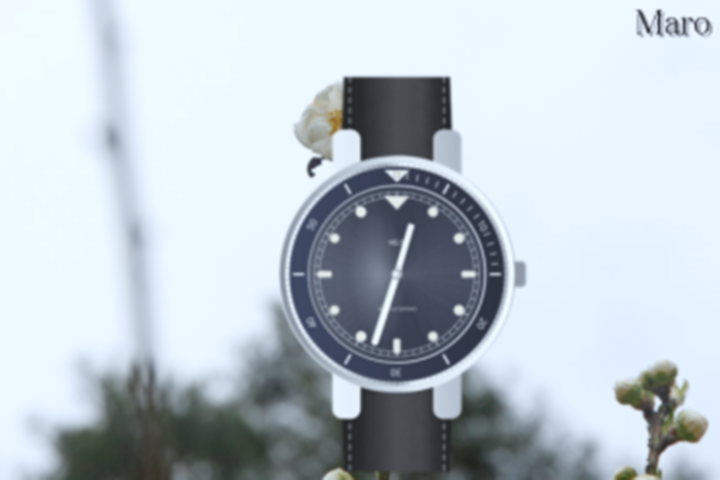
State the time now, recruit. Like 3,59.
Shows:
12,33
